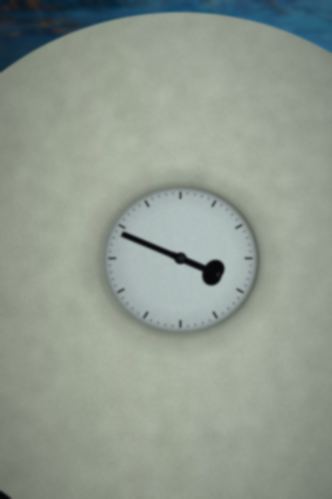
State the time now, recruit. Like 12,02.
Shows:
3,49
